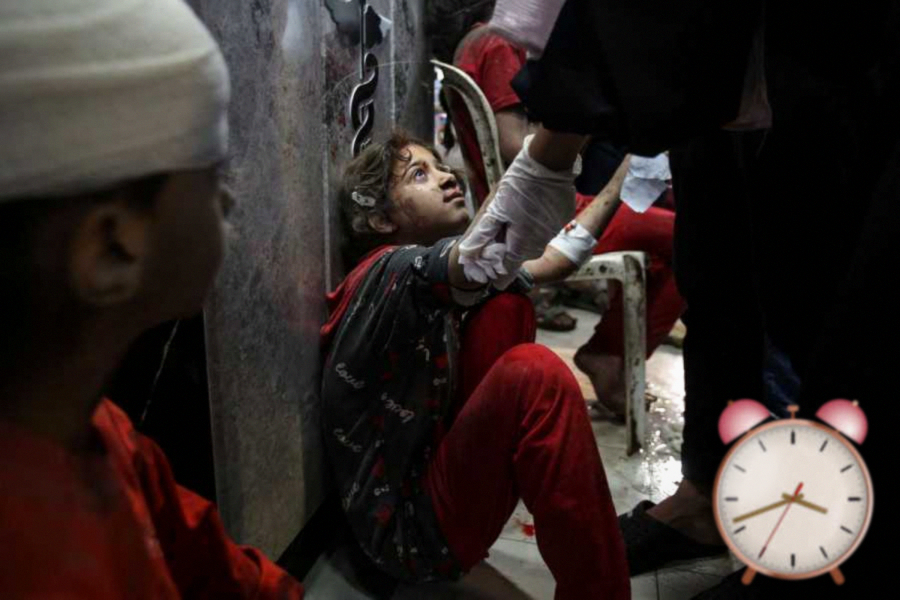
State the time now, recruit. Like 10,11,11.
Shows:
3,41,35
